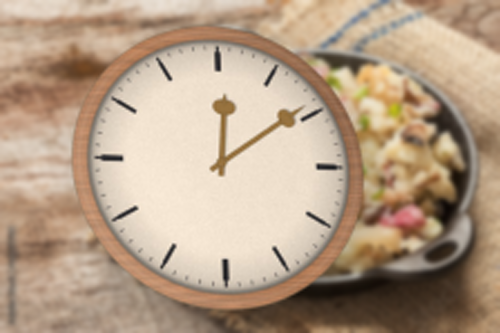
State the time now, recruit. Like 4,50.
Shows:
12,09
